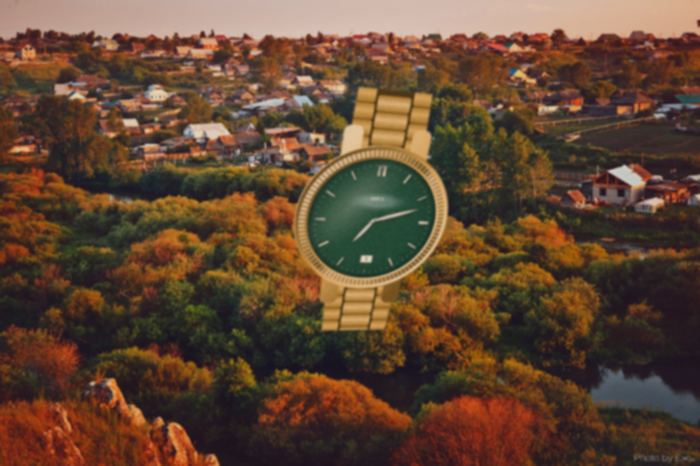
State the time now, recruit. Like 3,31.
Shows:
7,12
